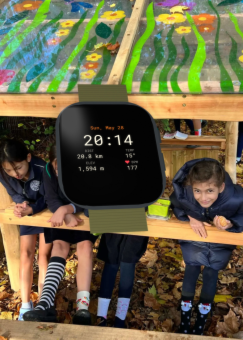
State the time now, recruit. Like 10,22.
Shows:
20,14
